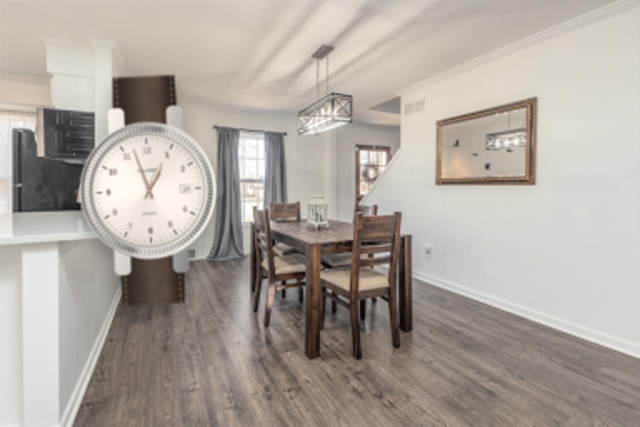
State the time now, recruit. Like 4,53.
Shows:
12,57
